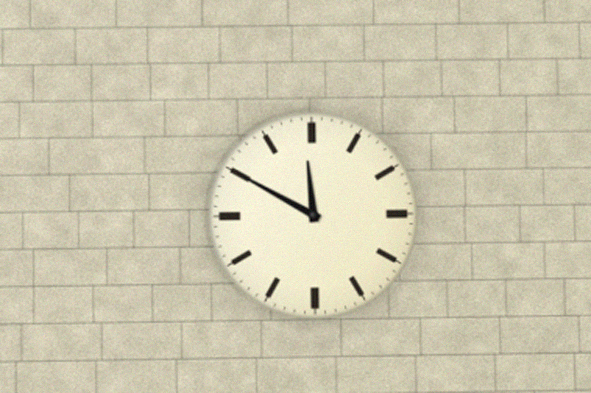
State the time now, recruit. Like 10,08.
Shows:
11,50
